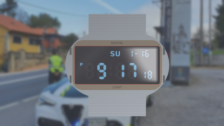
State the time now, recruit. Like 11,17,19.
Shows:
9,17,18
